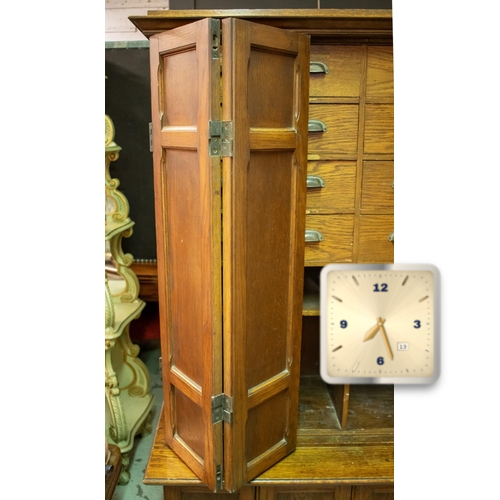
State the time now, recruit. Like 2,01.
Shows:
7,27
